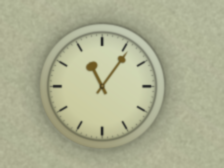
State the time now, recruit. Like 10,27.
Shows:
11,06
